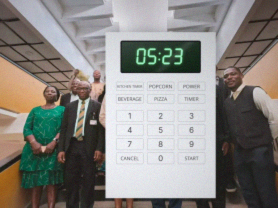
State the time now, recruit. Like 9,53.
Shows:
5,23
